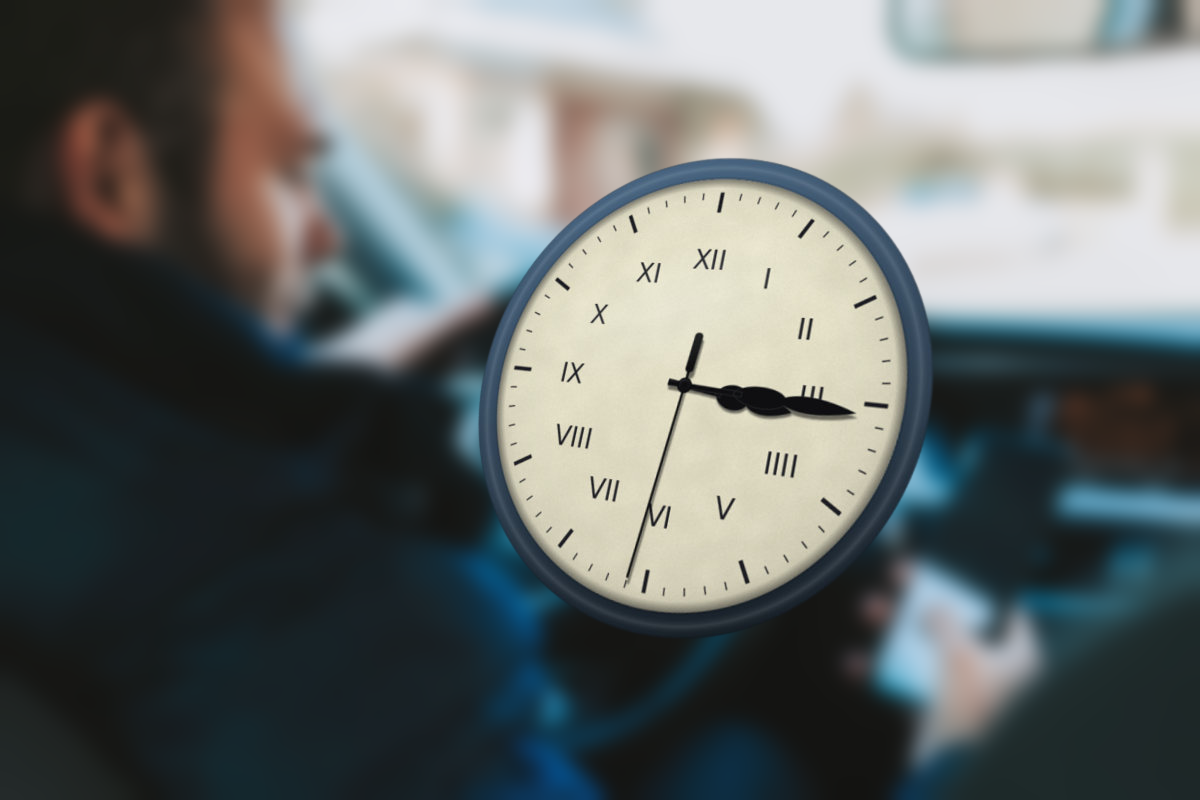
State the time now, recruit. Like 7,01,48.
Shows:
3,15,31
